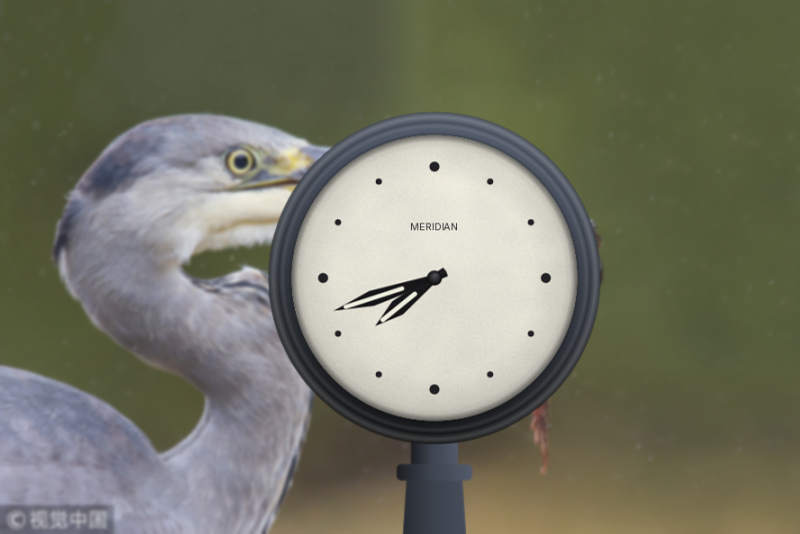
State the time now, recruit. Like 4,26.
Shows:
7,42
